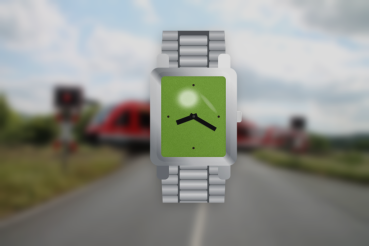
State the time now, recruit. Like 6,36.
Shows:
8,20
